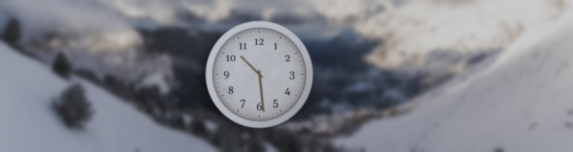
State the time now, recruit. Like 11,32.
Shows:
10,29
